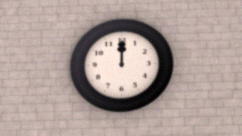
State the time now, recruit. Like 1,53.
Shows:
12,00
